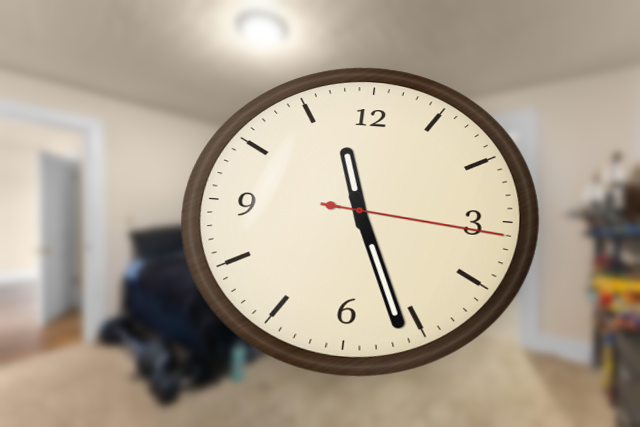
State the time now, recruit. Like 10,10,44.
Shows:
11,26,16
